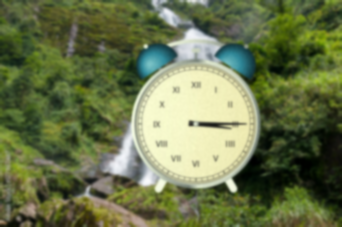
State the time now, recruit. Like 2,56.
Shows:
3,15
